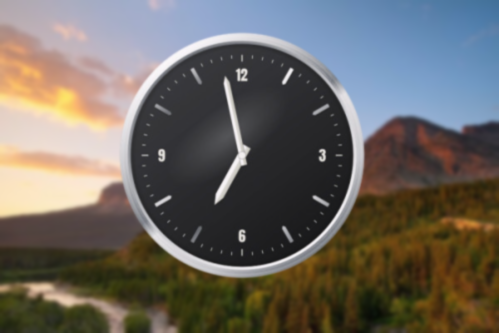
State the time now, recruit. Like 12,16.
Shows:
6,58
